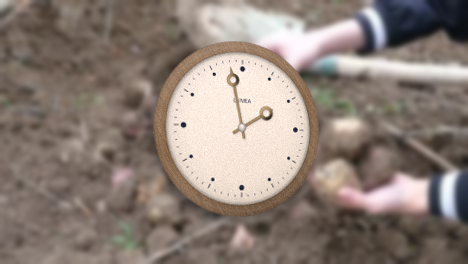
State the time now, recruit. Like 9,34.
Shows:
1,58
